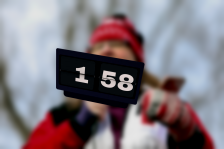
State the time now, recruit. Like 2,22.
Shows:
1,58
